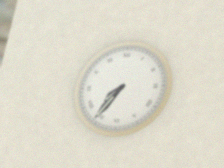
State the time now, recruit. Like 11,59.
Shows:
7,36
